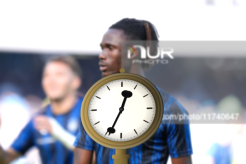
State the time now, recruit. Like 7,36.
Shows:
12,34
